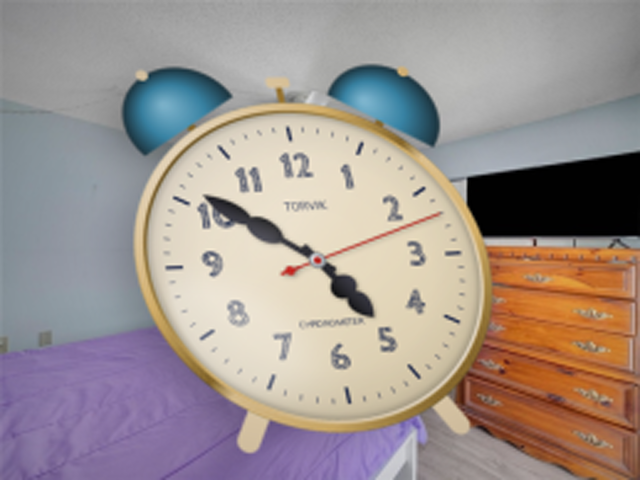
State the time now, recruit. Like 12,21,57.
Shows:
4,51,12
